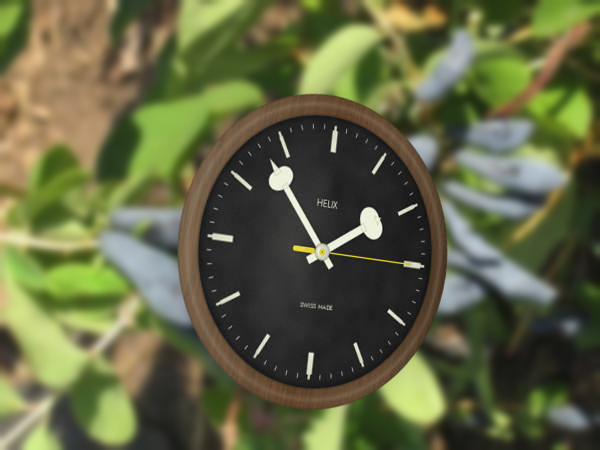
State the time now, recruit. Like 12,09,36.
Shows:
1,53,15
